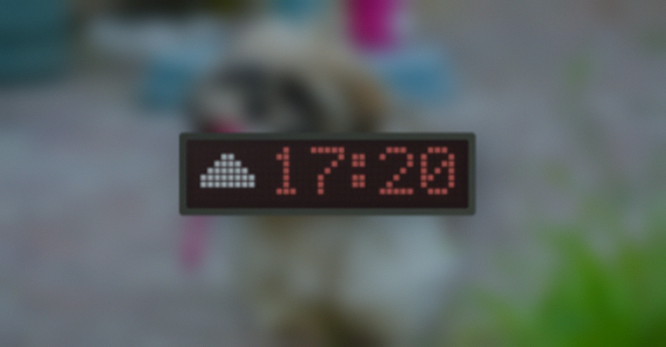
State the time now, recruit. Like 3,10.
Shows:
17,20
